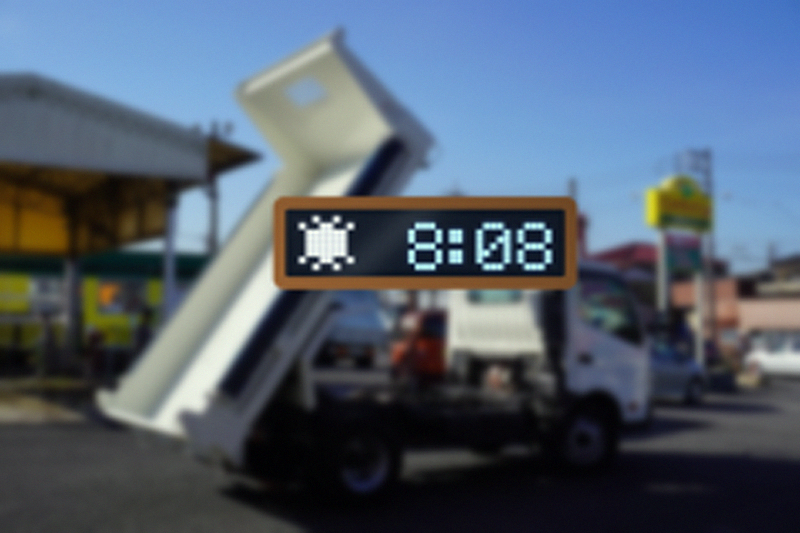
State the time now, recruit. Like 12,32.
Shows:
8,08
